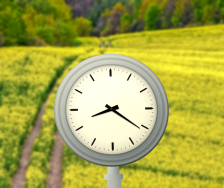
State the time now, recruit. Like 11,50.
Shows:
8,21
